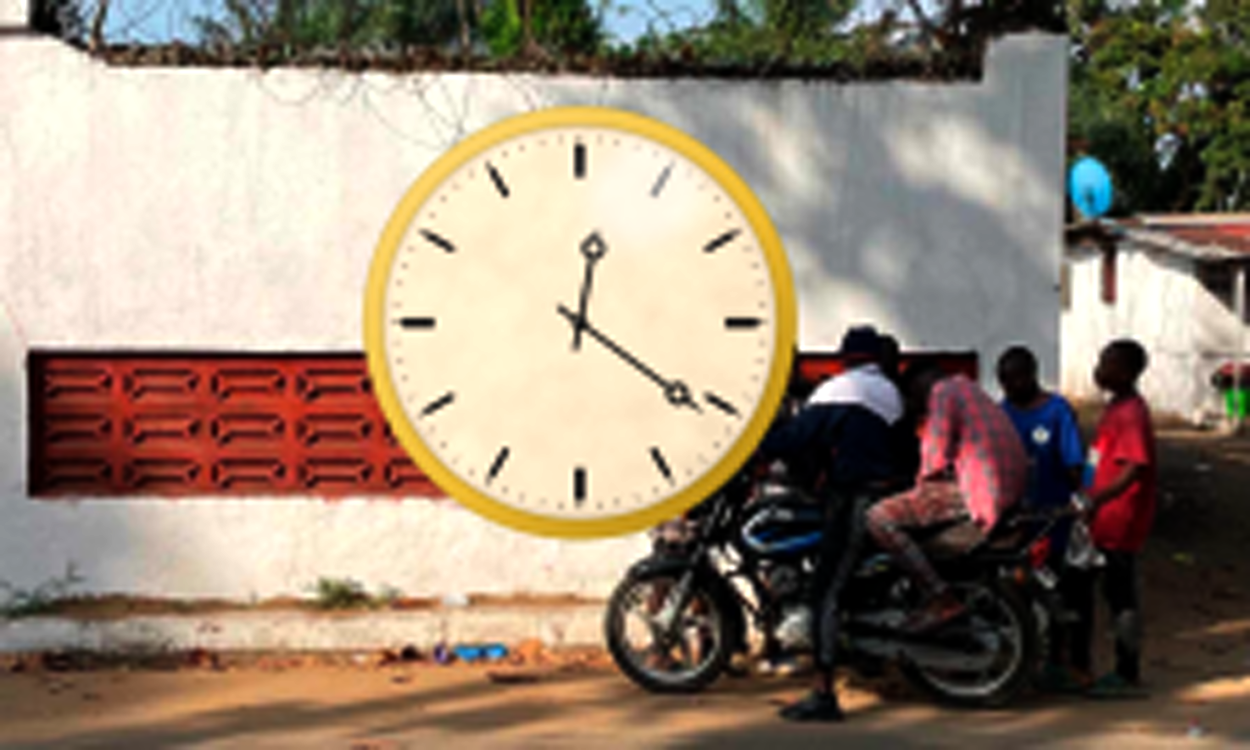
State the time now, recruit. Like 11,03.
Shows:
12,21
